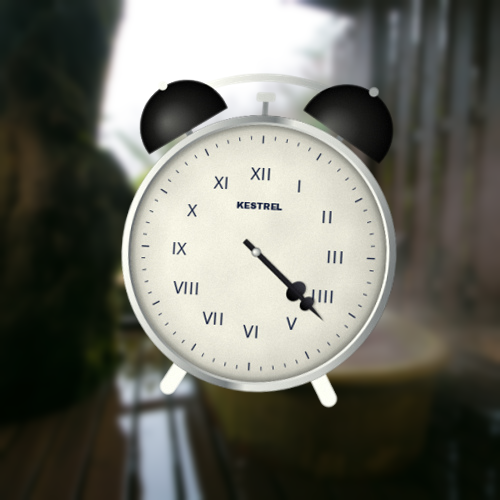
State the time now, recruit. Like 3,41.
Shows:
4,22
